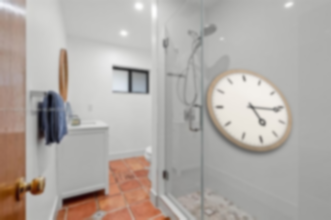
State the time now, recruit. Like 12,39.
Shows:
5,16
